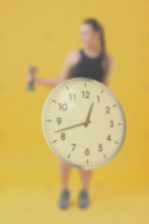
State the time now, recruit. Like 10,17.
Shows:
12,42
